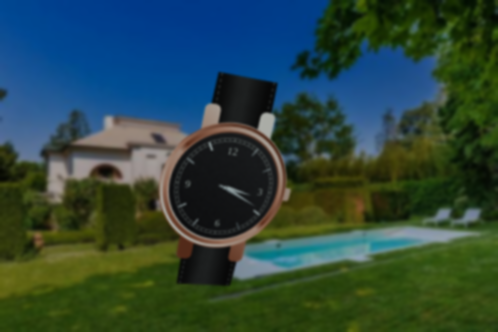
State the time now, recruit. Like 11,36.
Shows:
3,19
